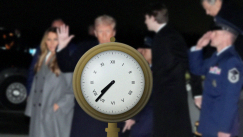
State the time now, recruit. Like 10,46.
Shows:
7,37
